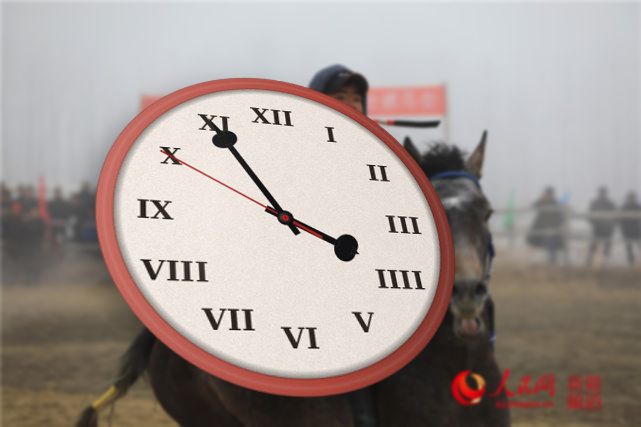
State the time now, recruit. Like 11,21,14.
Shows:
3,54,50
